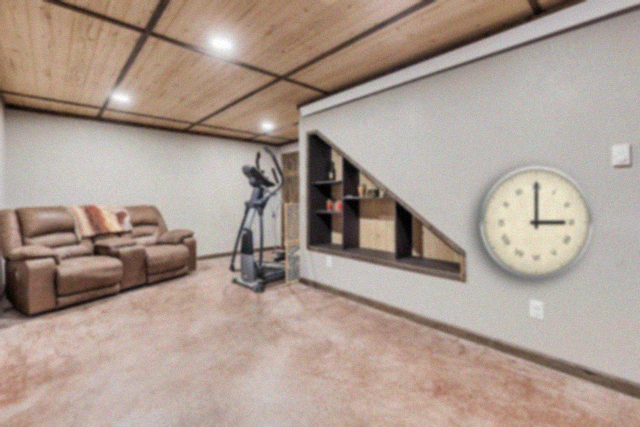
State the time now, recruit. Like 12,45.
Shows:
3,00
